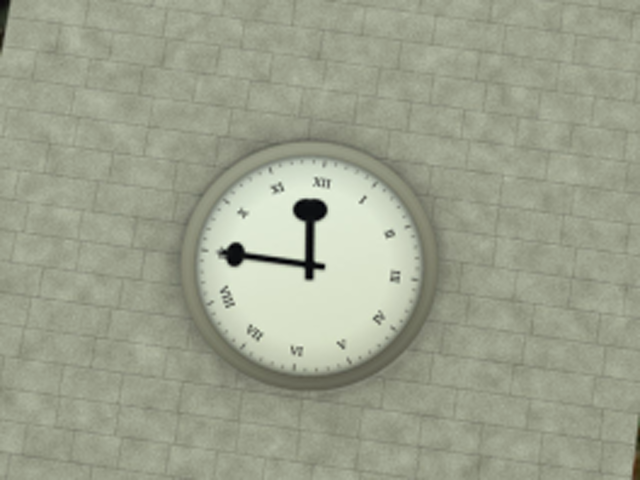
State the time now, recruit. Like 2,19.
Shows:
11,45
